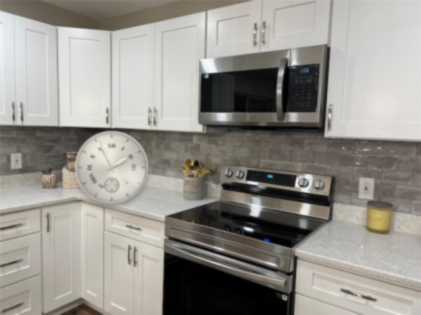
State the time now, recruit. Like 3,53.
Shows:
1,56
